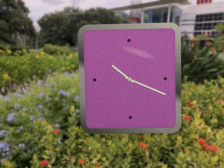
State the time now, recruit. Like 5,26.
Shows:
10,19
